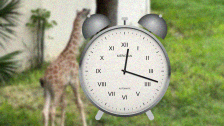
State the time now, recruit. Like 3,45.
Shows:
12,18
